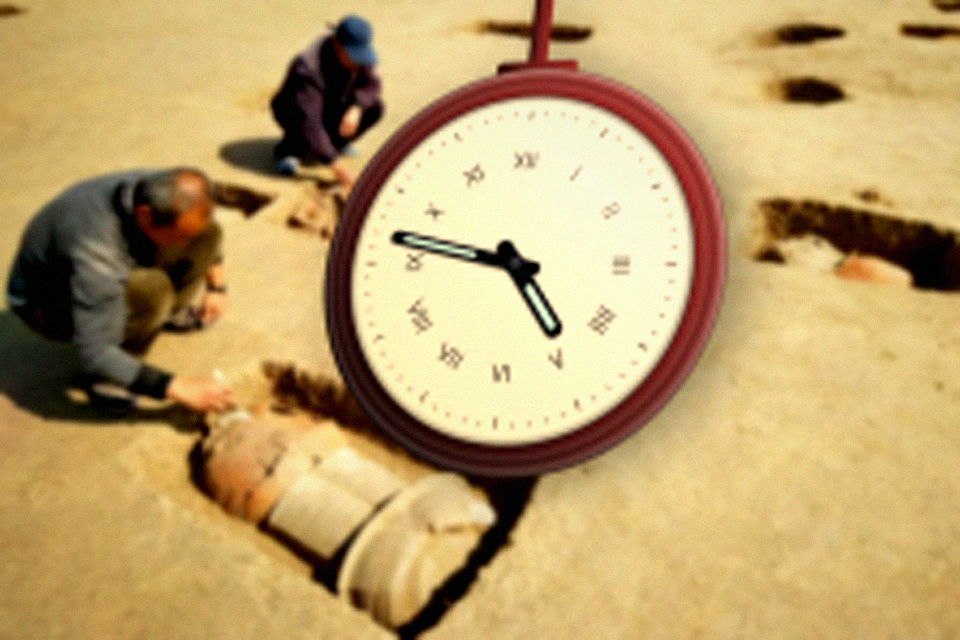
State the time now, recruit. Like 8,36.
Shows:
4,47
